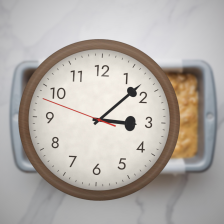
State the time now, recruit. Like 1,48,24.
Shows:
3,07,48
